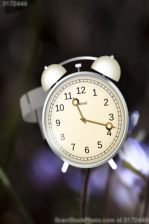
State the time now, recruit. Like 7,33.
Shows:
11,18
